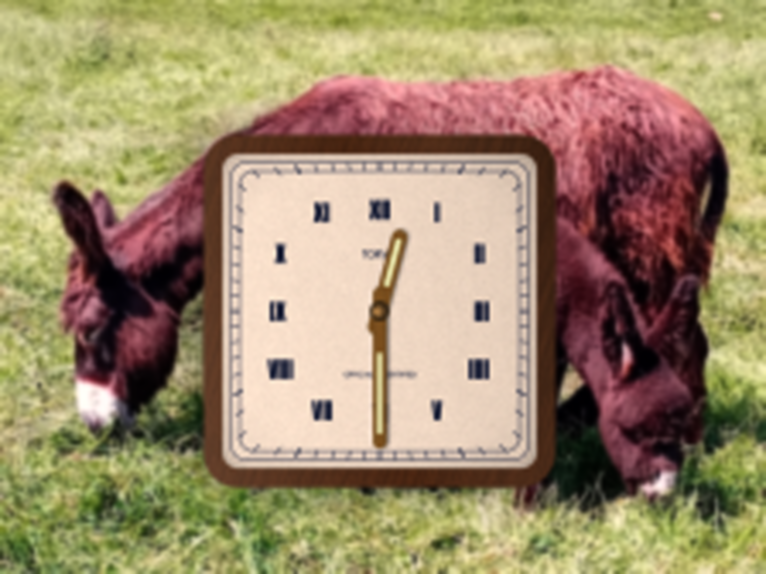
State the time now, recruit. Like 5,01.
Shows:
12,30
